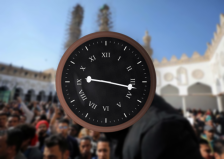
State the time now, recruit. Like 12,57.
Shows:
9,17
